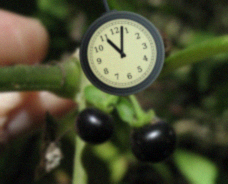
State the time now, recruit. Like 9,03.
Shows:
11,03
